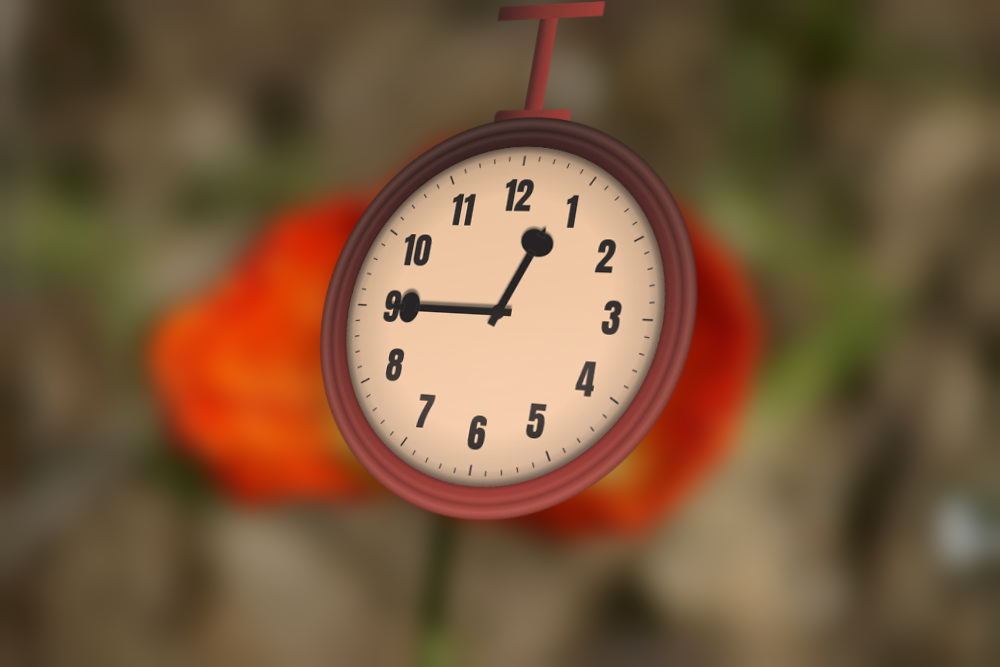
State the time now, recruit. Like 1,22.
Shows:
12,45
